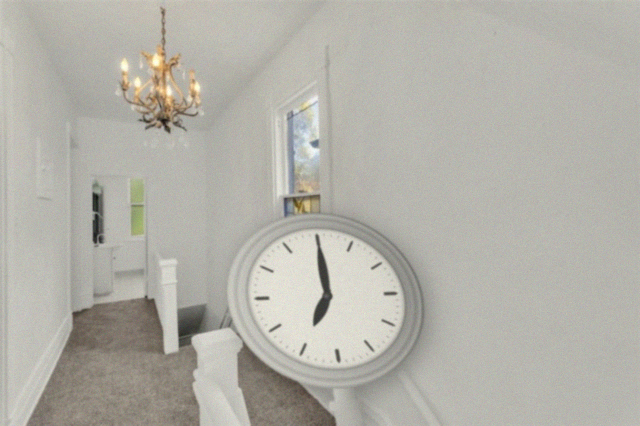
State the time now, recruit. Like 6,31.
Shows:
7,00
